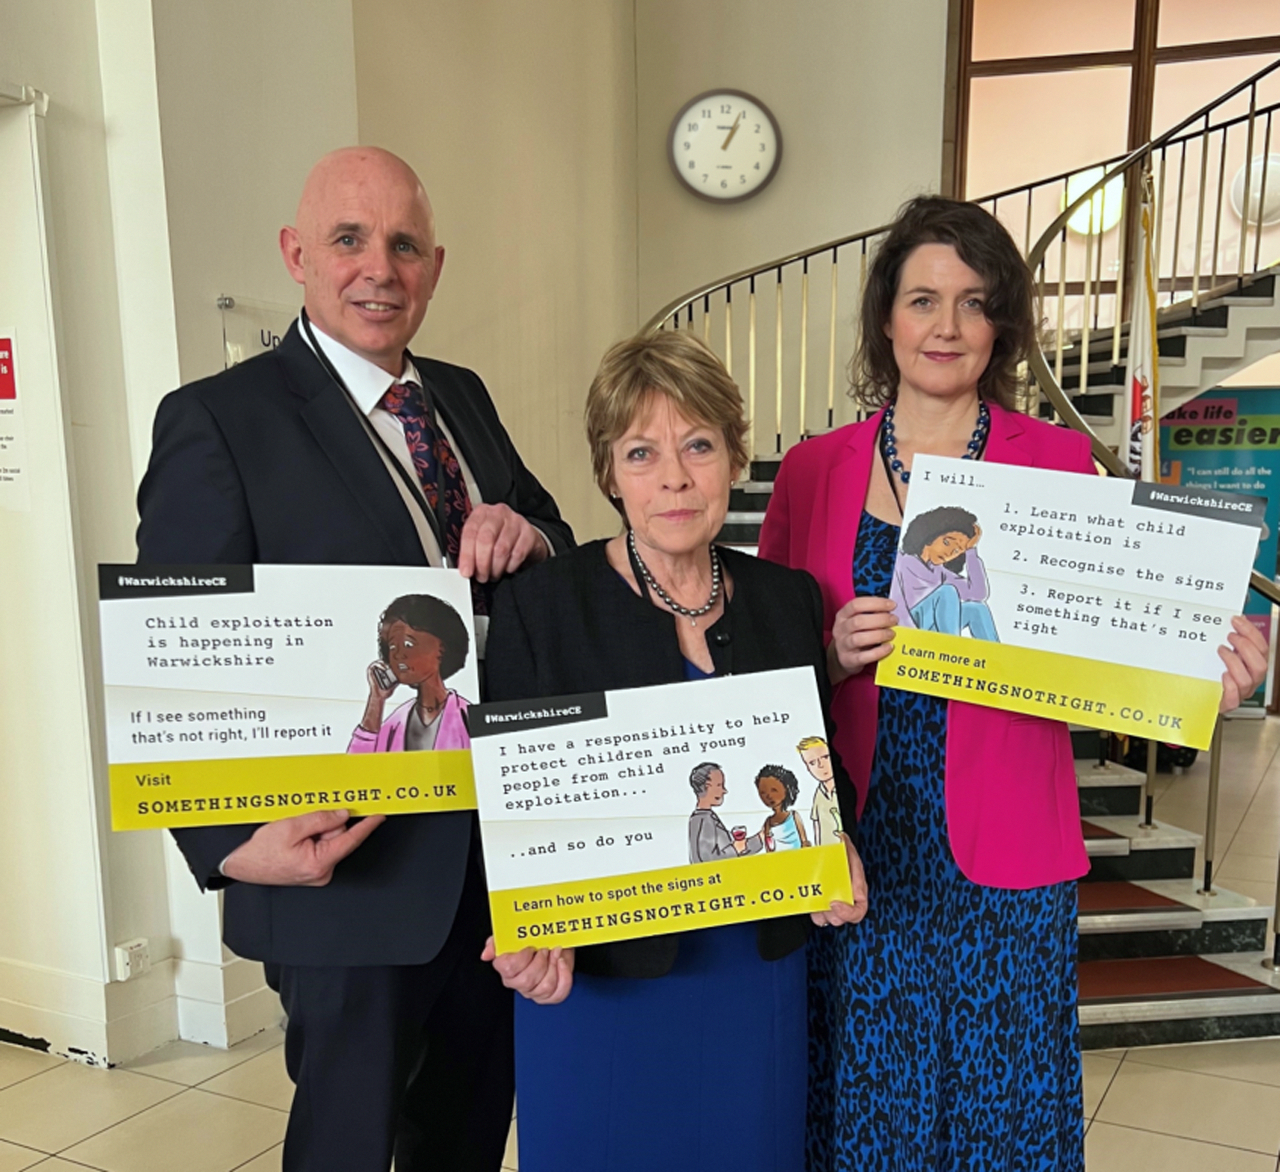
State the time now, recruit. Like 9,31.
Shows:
1,04
